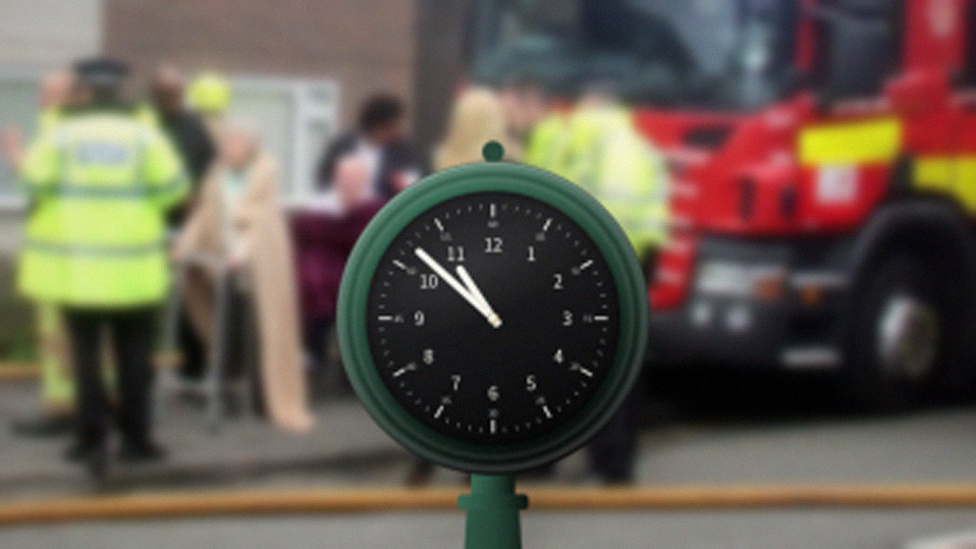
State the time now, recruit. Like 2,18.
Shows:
10,52
